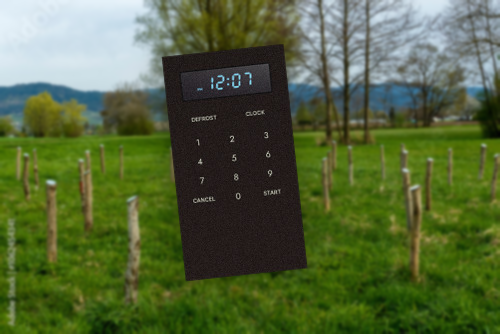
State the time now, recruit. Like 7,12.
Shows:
12,07
